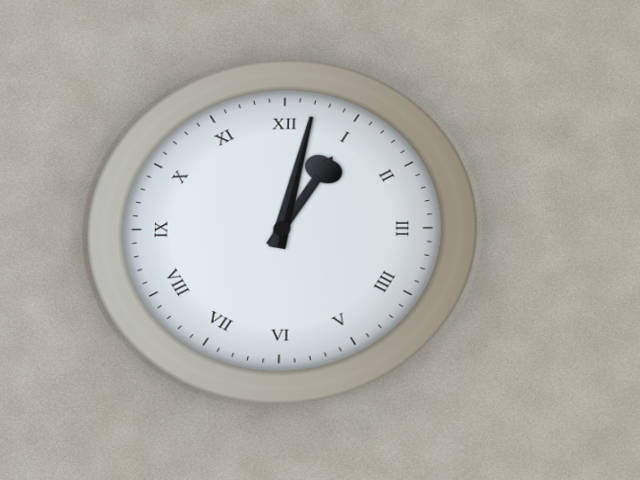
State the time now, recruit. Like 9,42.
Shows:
1,02
